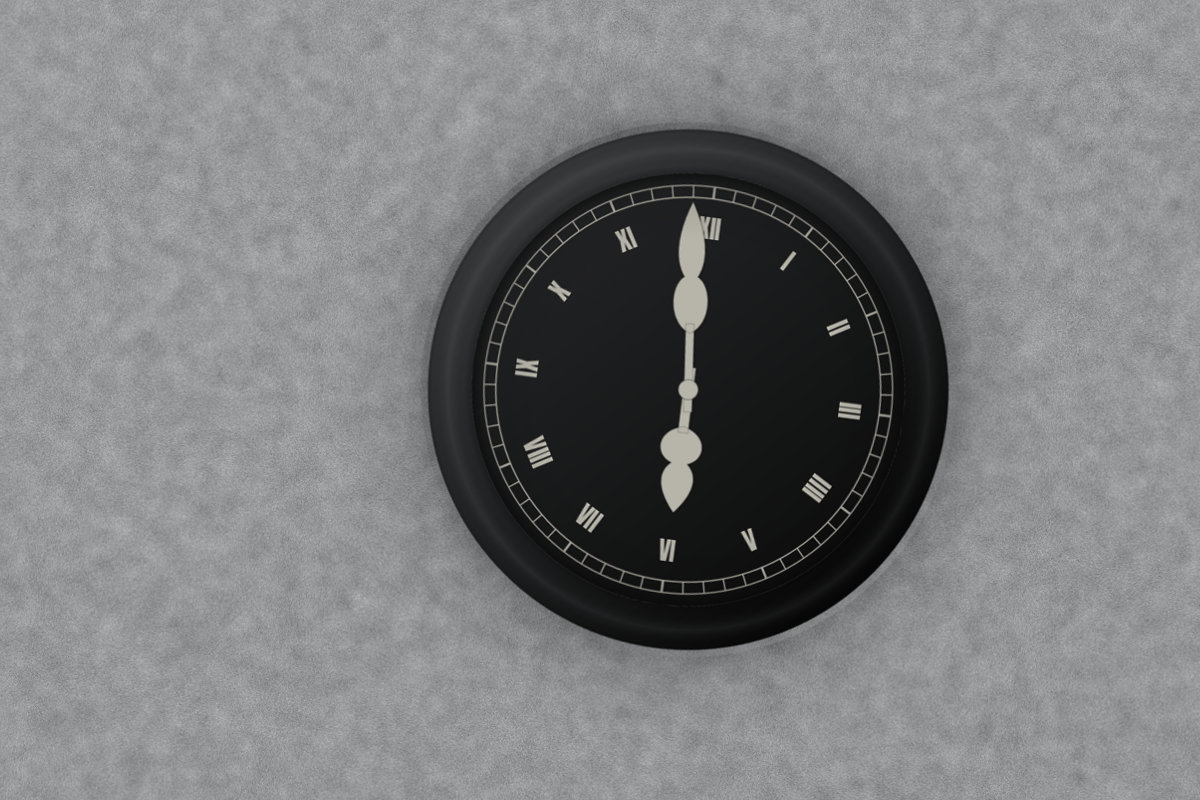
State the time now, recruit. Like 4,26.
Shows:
5,59
